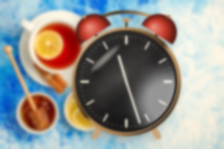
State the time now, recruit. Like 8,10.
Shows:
11,27
